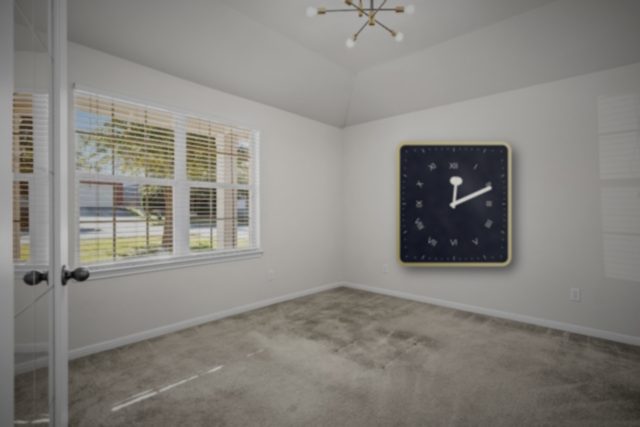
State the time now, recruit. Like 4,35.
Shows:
12,11
